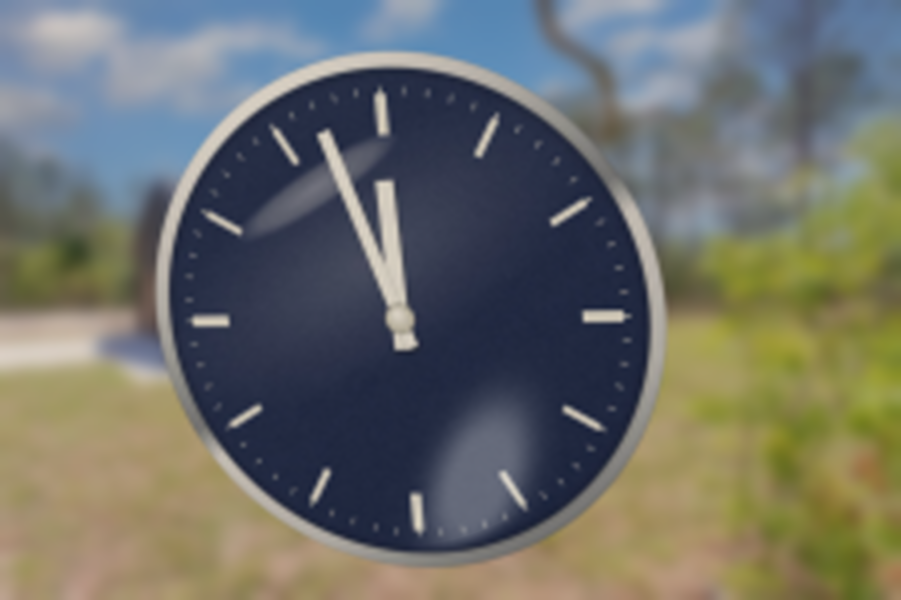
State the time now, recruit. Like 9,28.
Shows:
11,57
